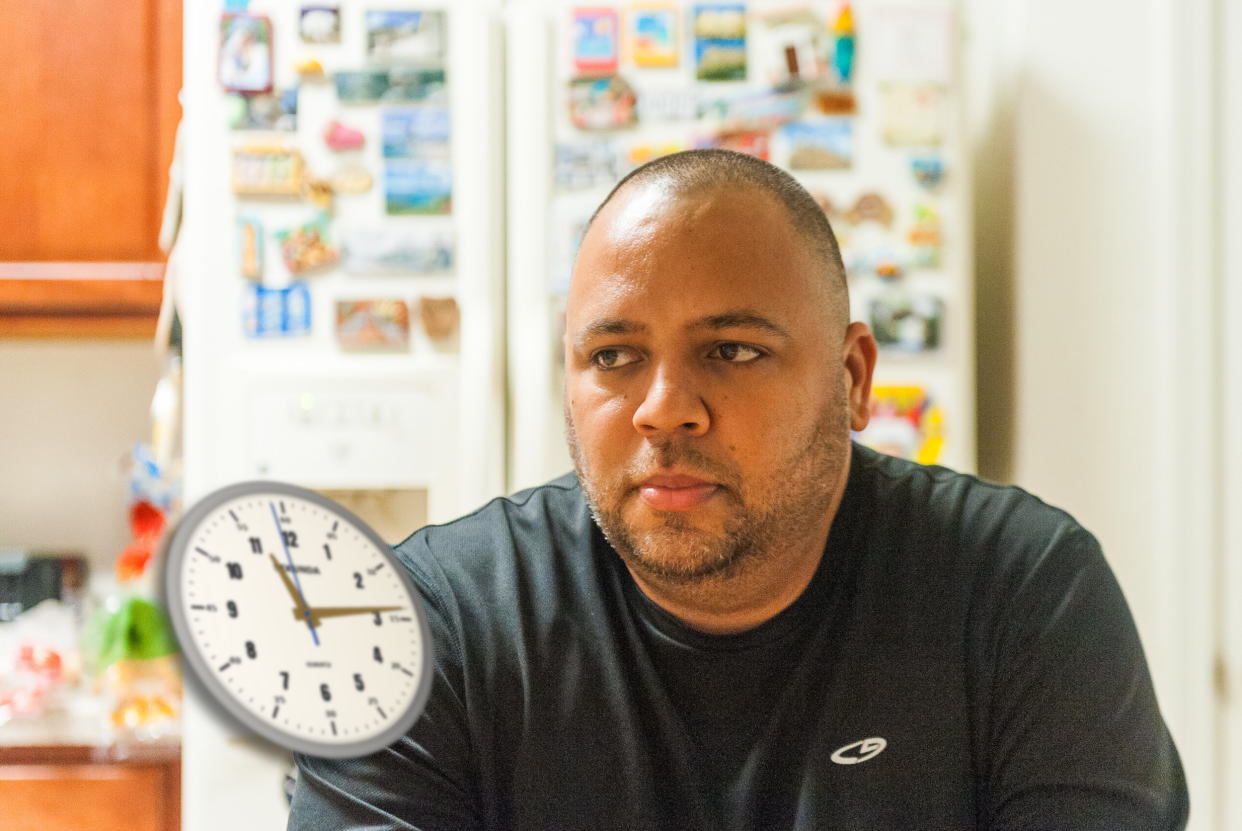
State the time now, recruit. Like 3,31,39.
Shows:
11,13,59
